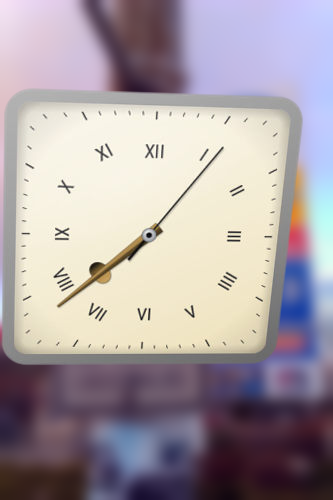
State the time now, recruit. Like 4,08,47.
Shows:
7,38,06
